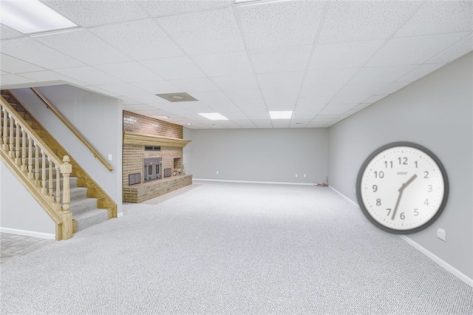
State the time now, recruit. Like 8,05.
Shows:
1,33
